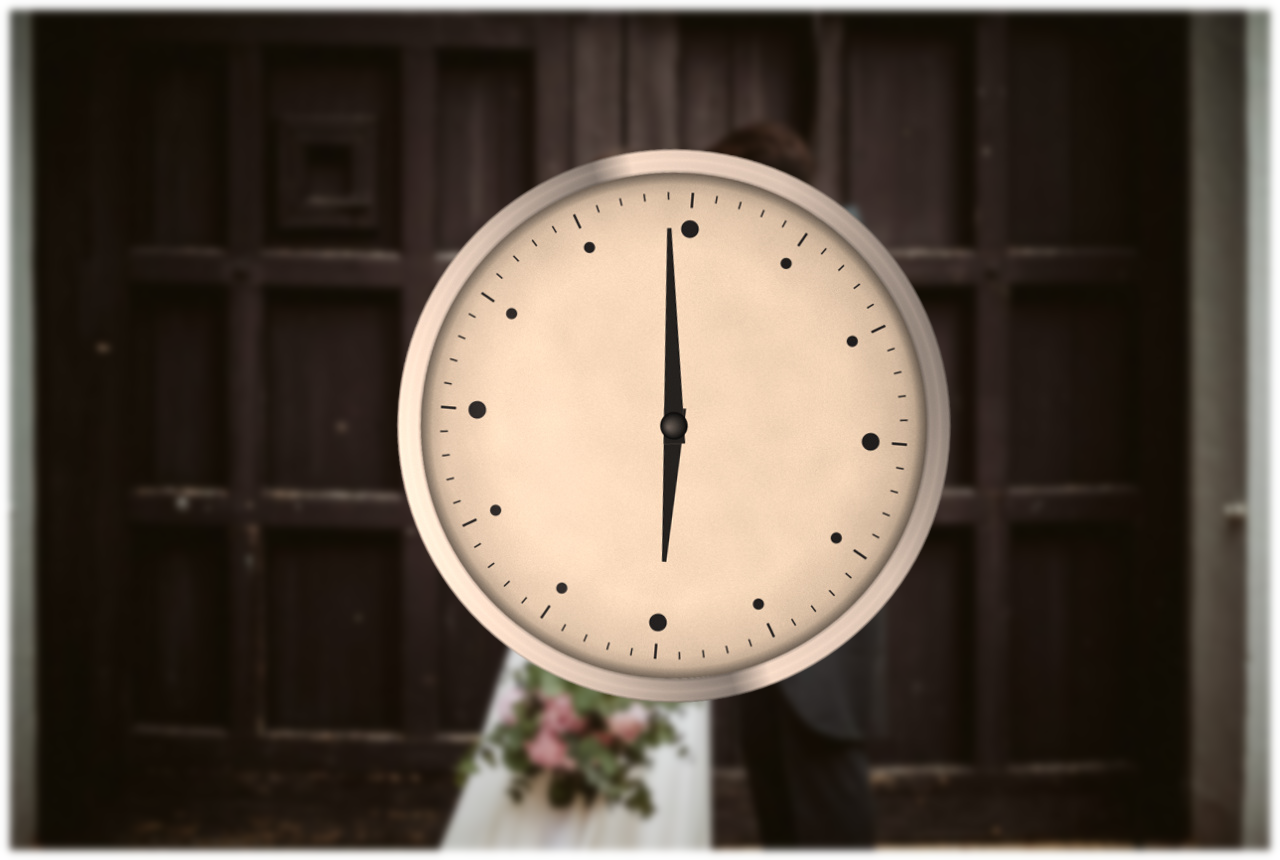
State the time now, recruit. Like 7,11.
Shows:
5,59
